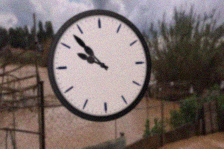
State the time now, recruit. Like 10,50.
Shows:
9,53
